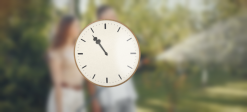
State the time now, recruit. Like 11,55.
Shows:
10,54
